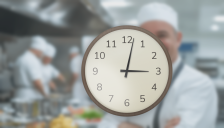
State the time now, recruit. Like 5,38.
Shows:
3,02
